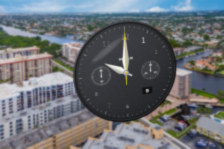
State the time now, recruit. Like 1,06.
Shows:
10,00
